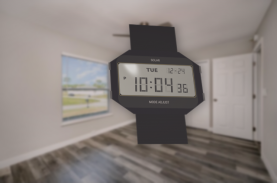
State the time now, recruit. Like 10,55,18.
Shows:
10,04,36
